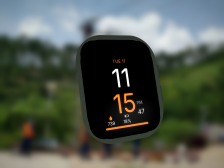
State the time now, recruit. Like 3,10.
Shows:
11,15
